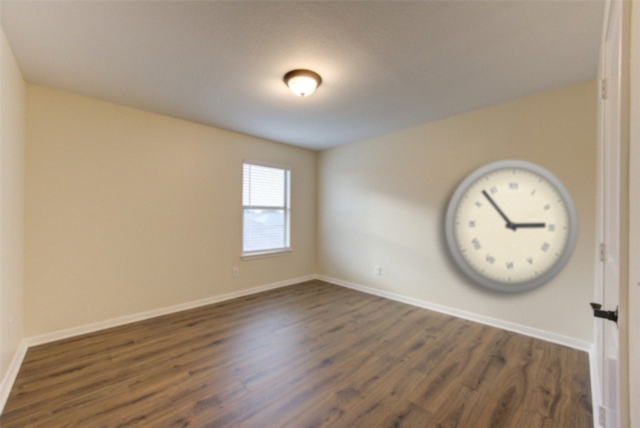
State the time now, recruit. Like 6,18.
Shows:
2,53
